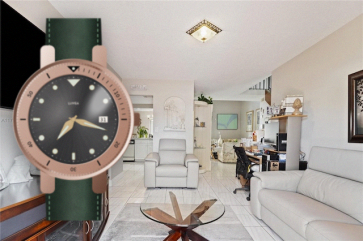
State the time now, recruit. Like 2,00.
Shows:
7,18
